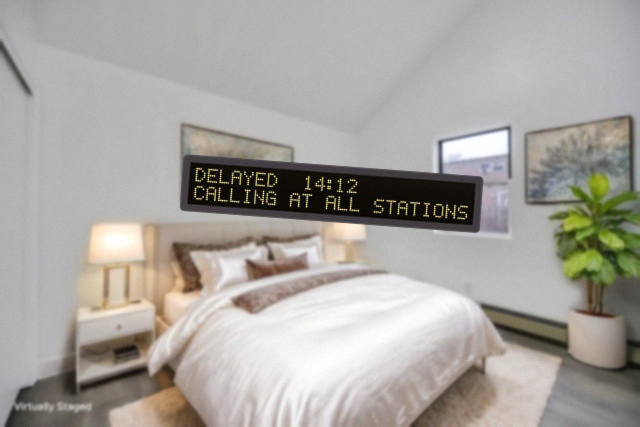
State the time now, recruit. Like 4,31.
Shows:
14,12
